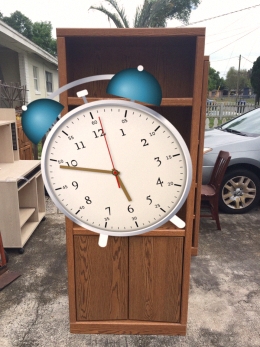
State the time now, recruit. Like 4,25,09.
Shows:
5,49,01
